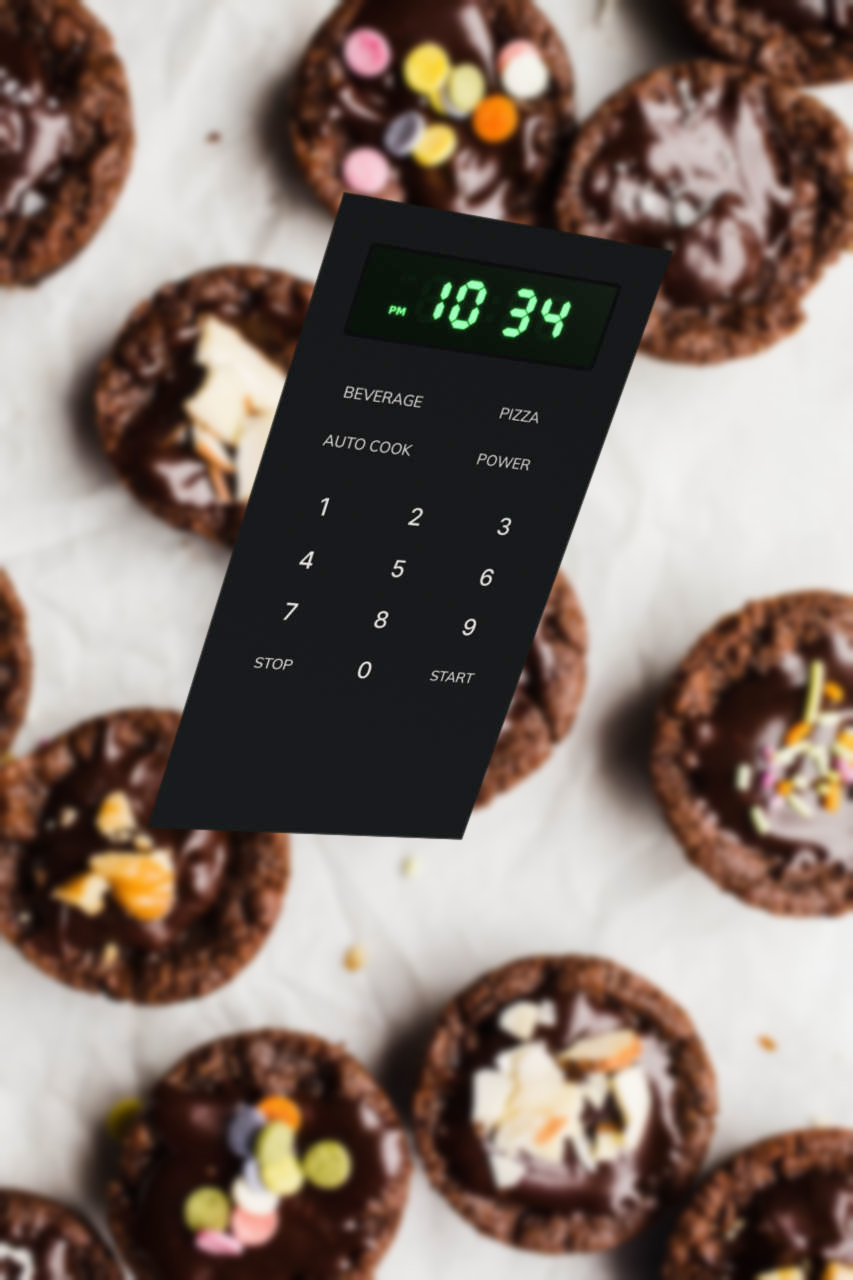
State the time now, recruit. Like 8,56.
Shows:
10,34
